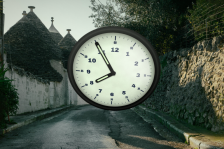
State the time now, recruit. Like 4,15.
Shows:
7,55
